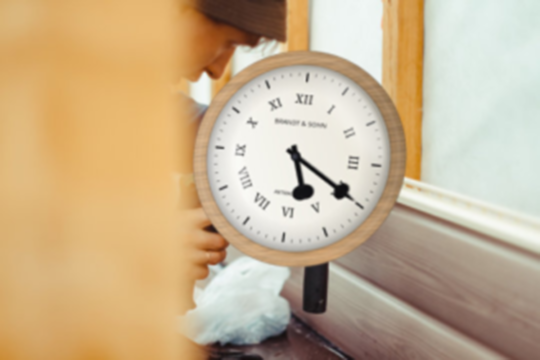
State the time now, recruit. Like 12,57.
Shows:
5,20
